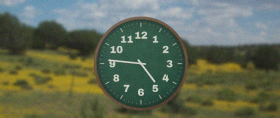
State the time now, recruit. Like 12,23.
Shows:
4,46
